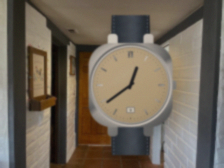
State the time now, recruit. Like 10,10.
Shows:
12,39
